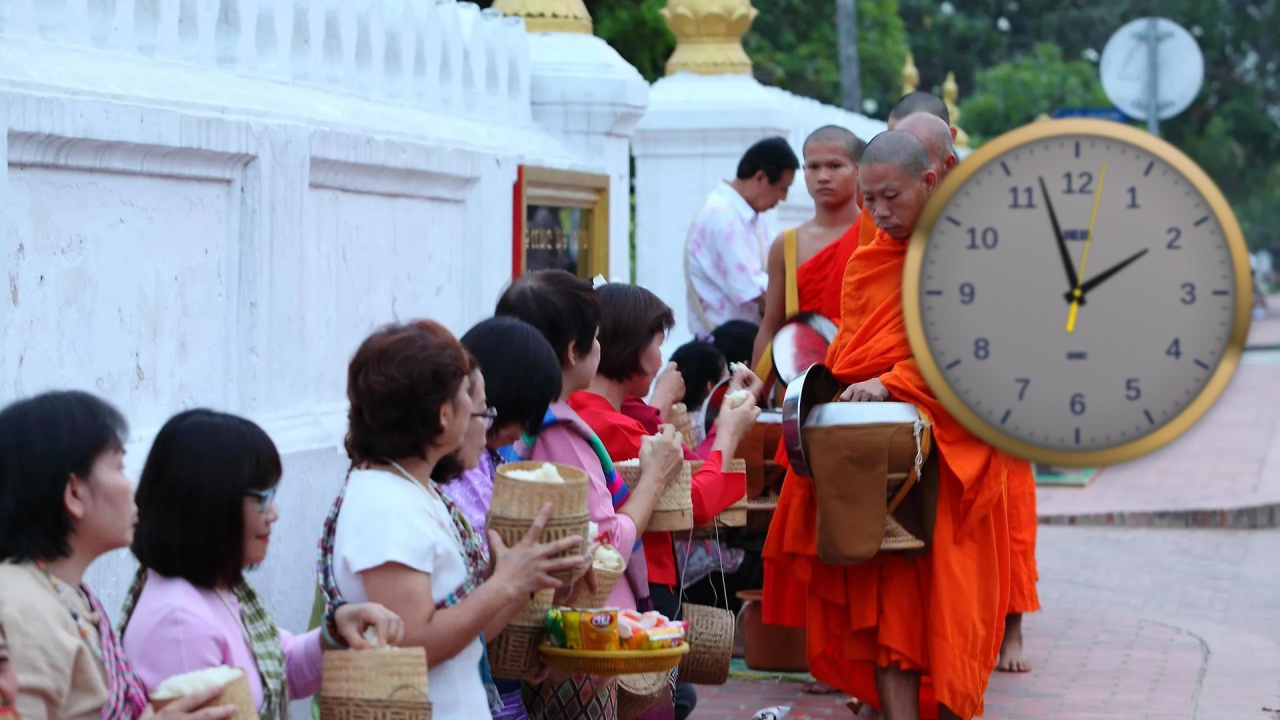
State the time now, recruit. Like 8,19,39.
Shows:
1,57,02
